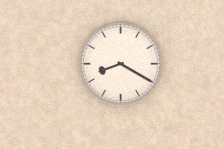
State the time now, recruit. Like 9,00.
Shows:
8,20
